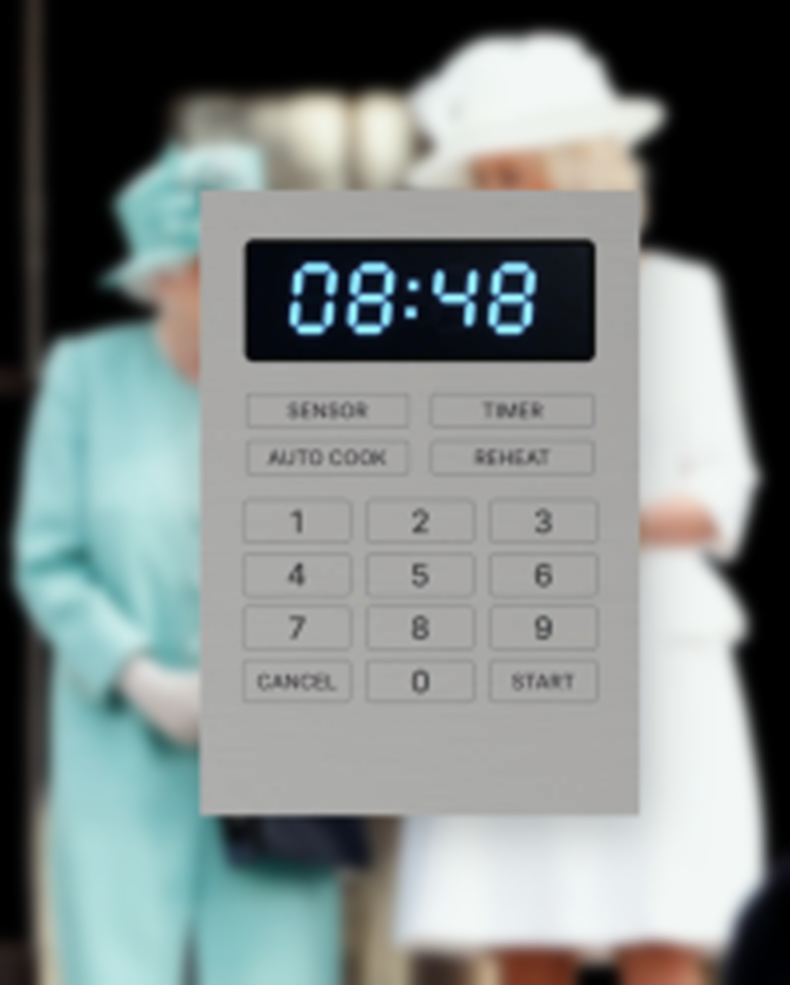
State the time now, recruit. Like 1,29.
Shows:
8,48
